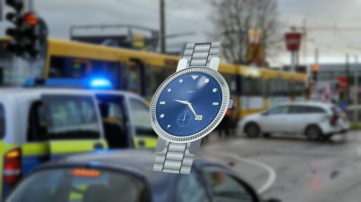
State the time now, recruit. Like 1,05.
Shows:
9,23
